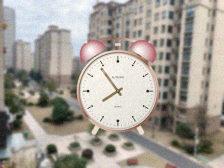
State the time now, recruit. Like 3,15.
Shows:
7,54
